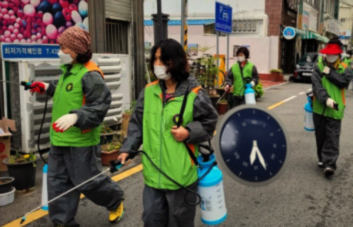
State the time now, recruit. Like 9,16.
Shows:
6,26
